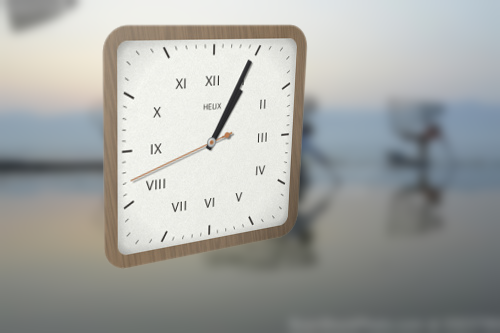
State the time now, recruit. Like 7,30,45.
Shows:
1,04,42
